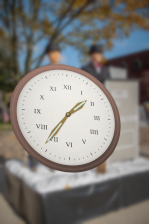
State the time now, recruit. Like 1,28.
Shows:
1,36
